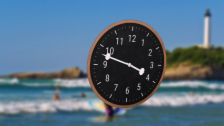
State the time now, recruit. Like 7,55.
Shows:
3,48
